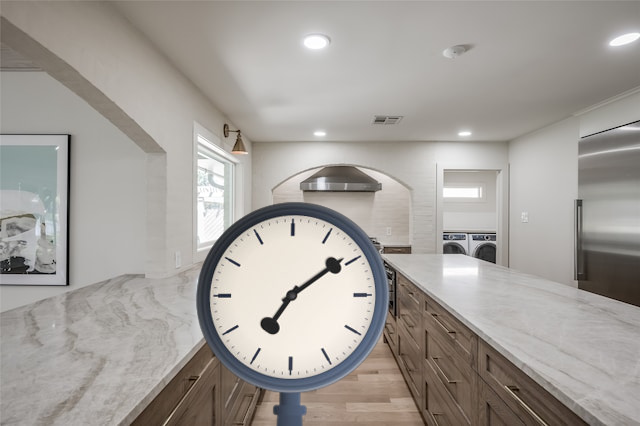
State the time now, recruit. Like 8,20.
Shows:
7,09
